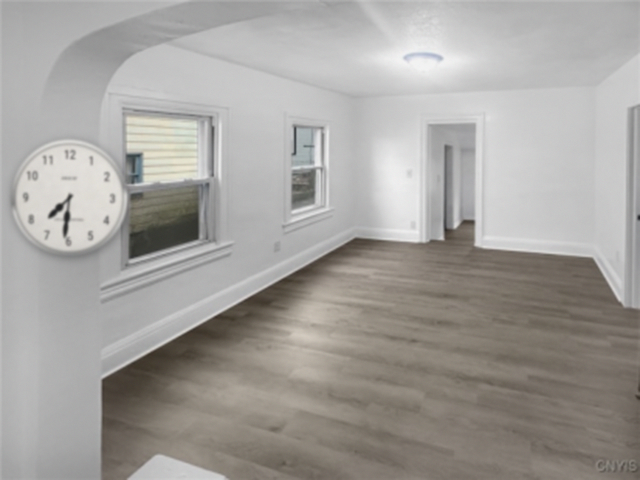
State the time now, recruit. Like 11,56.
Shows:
7,31
